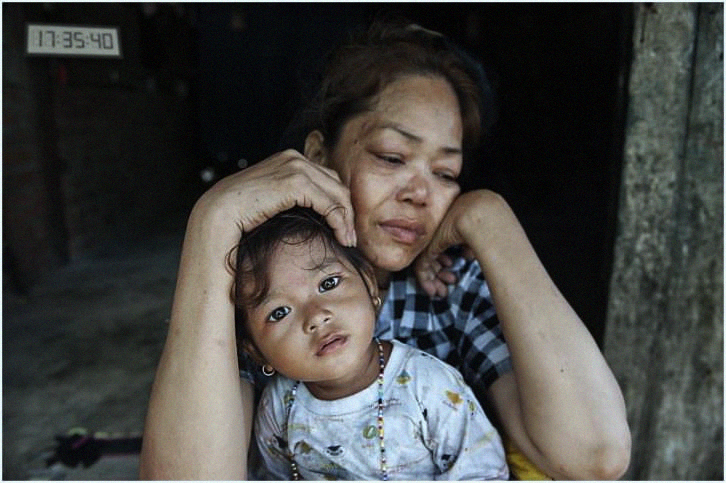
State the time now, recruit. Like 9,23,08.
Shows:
17,35,40
